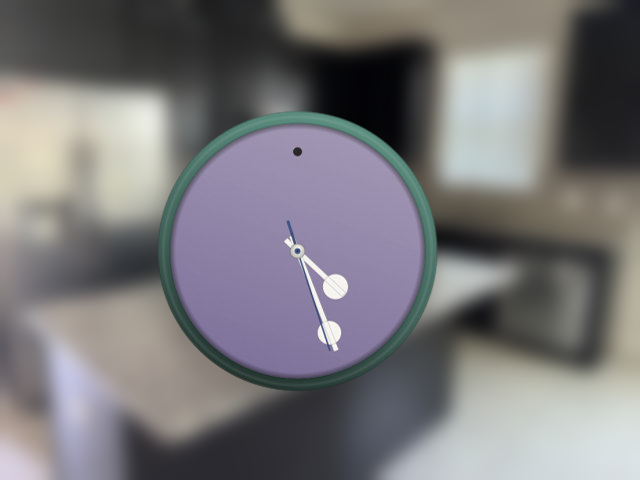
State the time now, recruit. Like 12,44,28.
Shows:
4,26,27
